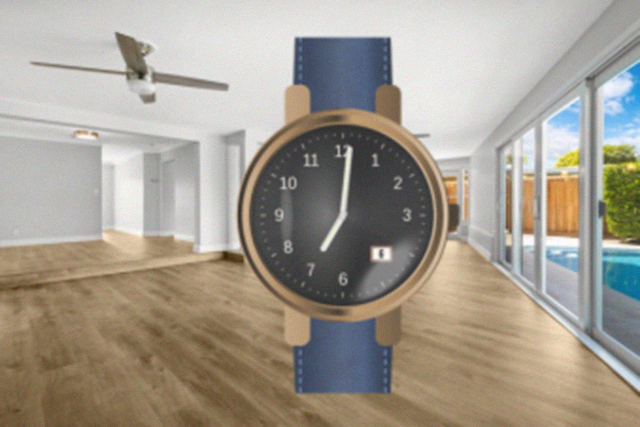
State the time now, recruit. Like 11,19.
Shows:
7,01
